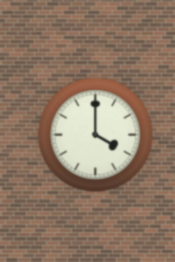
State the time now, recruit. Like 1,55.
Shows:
4,00
